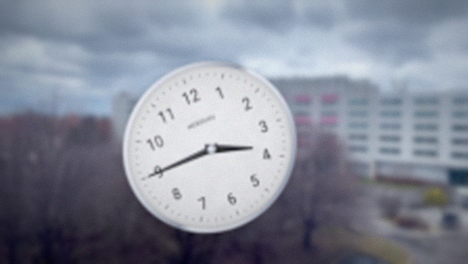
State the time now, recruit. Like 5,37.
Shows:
3,45
